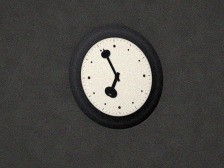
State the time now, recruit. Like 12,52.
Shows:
6,56
